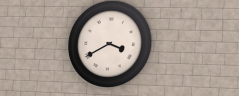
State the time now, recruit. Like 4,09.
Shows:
3,40
